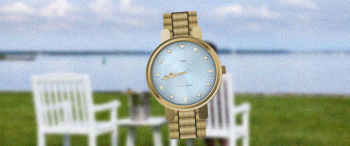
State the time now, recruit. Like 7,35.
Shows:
8,43
